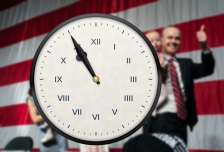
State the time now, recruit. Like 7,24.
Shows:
10,55
